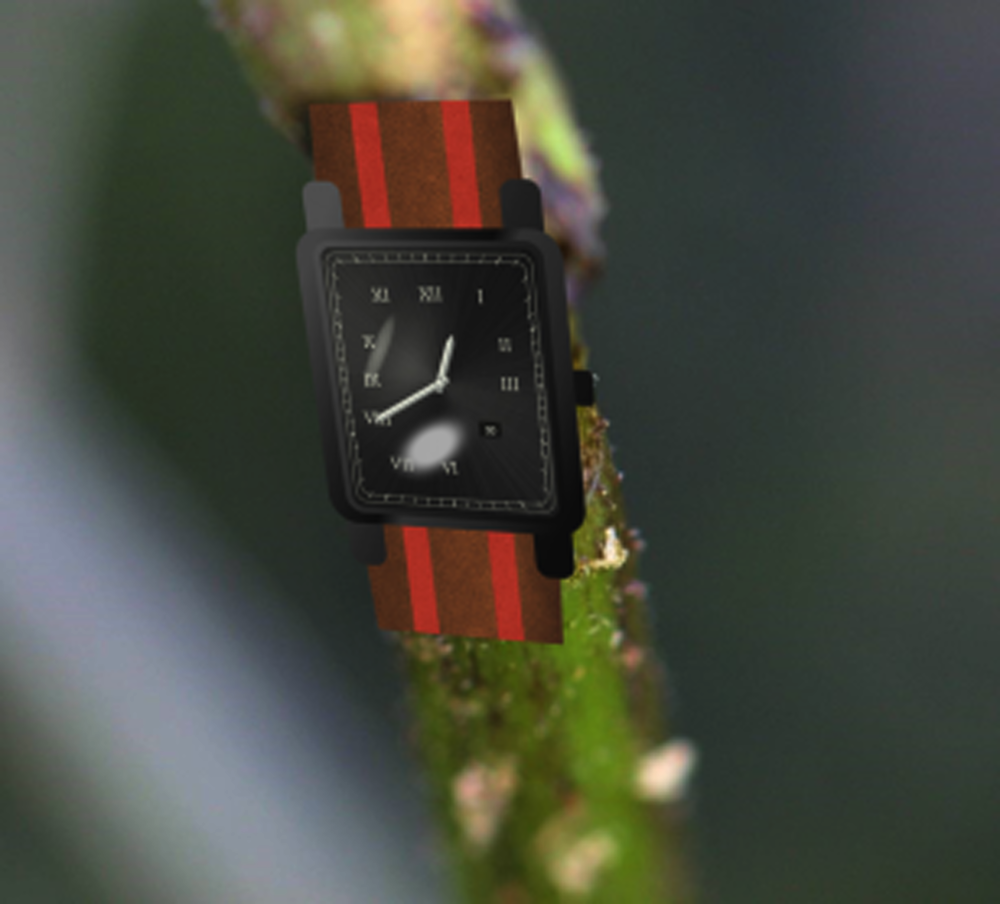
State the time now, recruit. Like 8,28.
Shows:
12,40
